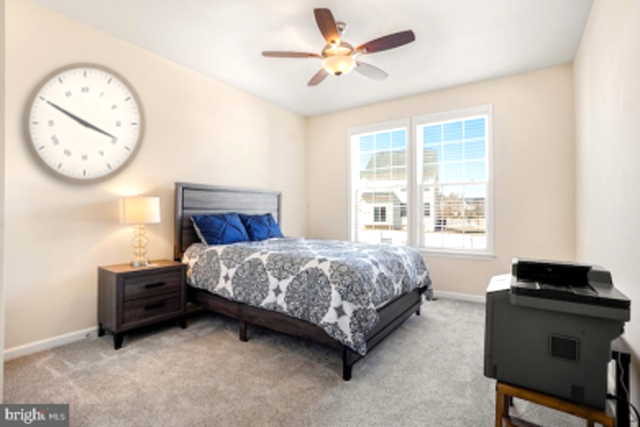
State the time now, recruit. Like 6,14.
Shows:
3,50
